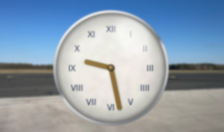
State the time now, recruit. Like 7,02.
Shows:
9,28
